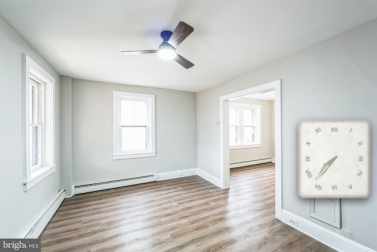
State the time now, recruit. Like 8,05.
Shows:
7,37
